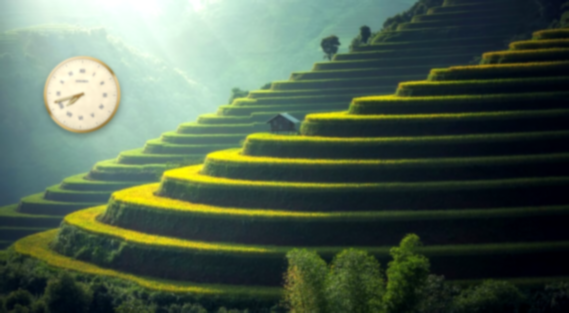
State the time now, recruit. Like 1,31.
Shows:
7,42
